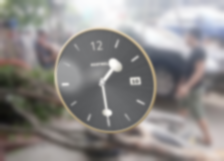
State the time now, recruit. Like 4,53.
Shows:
1,30
